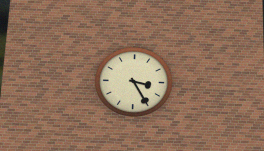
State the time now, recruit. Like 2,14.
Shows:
3,25
